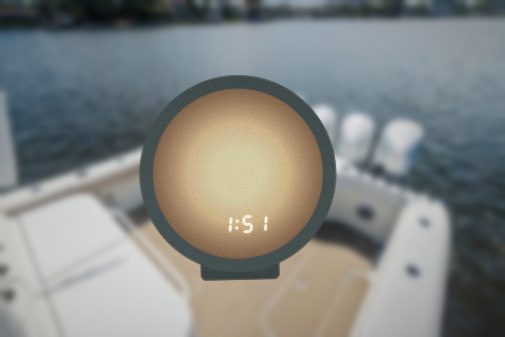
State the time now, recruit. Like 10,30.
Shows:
1,51
